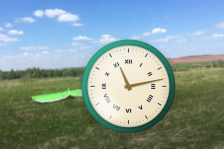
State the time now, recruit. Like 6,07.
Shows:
11,13
